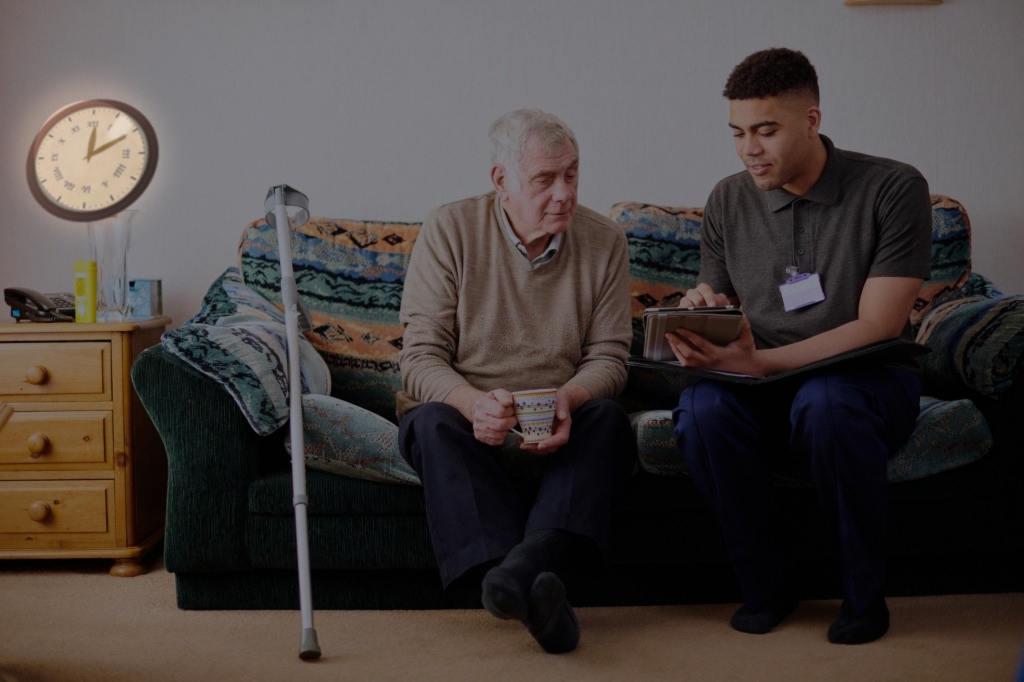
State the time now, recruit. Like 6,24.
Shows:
12,10
